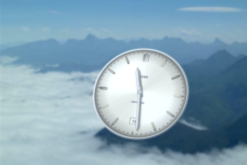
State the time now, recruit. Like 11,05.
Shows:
11,29
